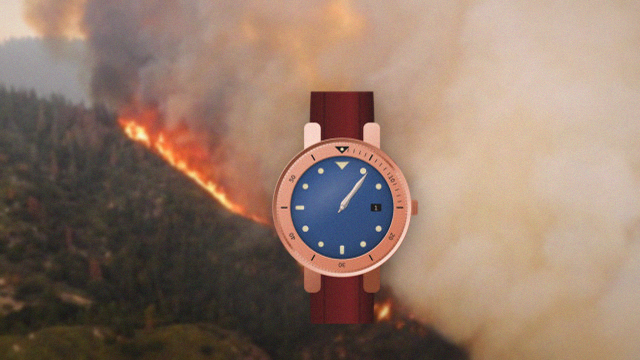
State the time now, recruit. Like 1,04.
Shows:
1,06
